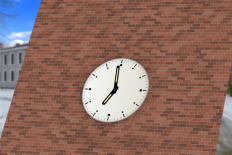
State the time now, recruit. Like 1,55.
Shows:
6,59
